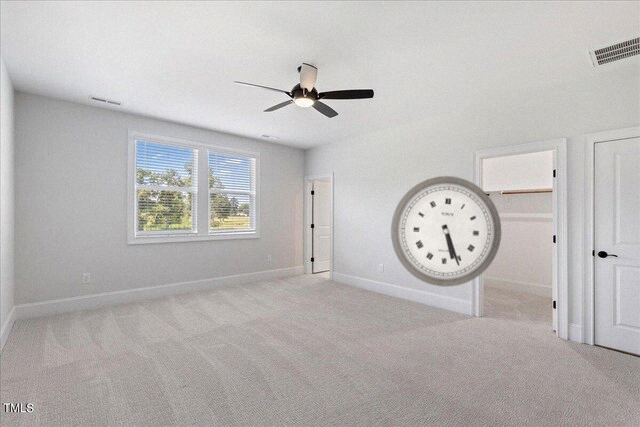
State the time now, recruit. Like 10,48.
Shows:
5,26
